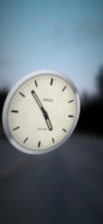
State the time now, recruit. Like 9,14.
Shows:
4,53
